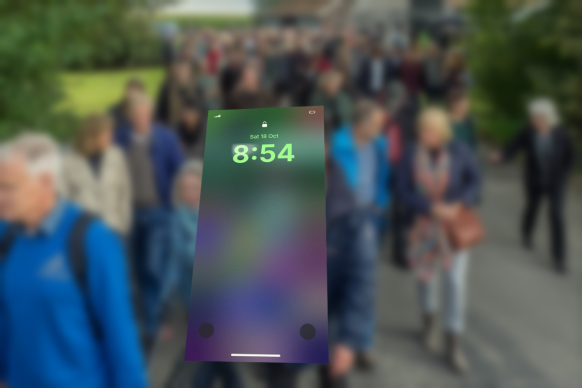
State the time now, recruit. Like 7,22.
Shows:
8,54
